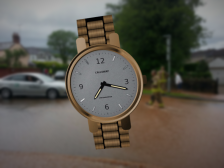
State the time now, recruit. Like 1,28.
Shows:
7,18
